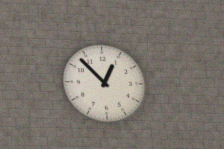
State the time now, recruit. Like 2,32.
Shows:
12,53
